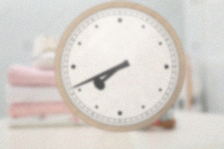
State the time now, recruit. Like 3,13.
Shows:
7,41
